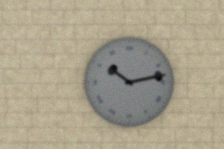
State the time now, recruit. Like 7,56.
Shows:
10,13
